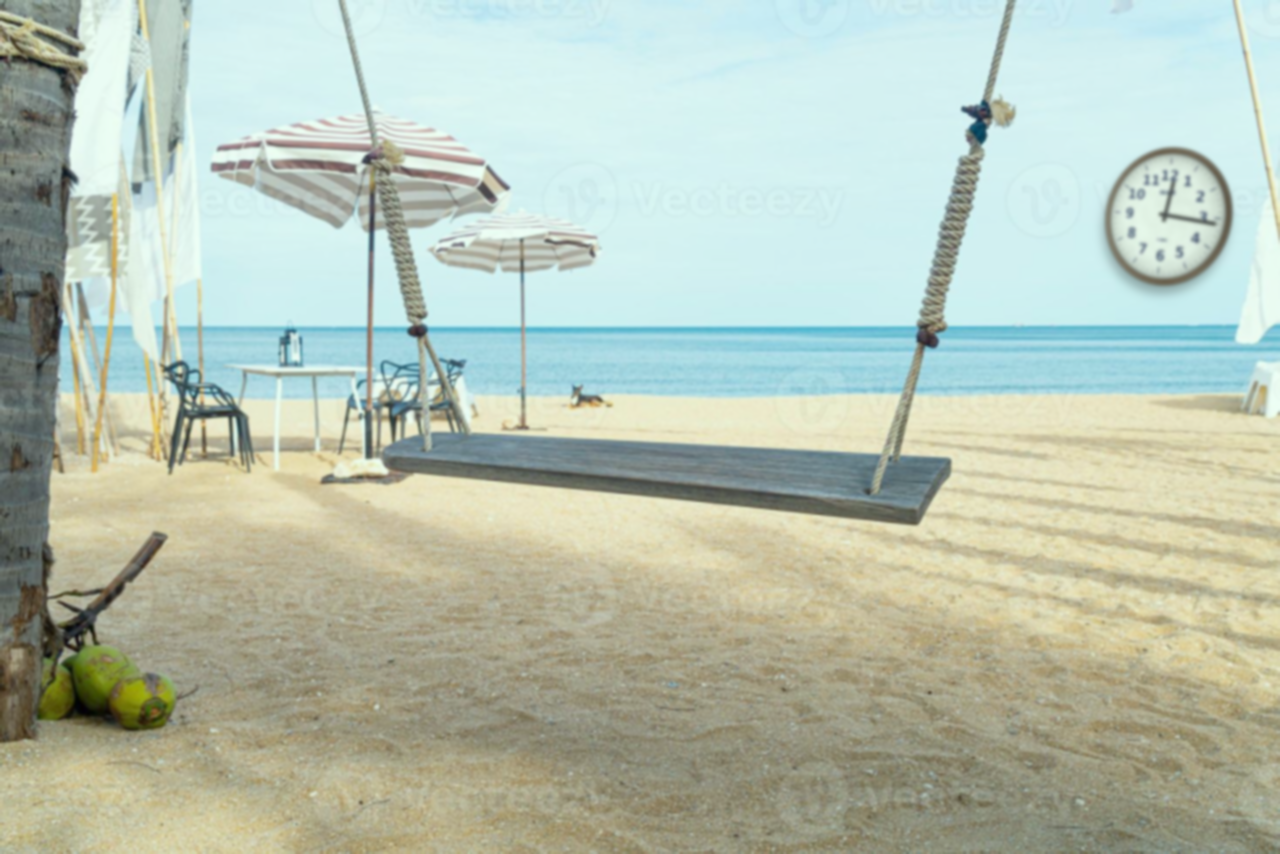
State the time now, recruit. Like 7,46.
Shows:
12,16
